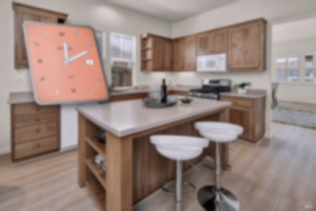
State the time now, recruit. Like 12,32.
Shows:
12,11
